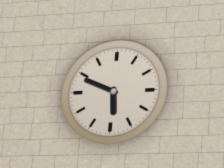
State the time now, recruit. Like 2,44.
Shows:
5,49
